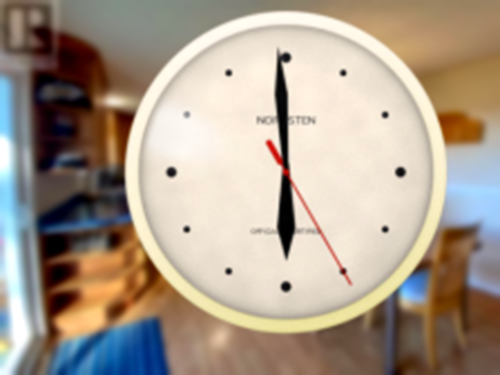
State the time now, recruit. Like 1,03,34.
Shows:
5,59,25
